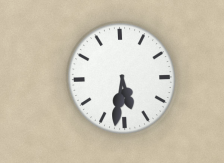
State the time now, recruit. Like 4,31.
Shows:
5,32
